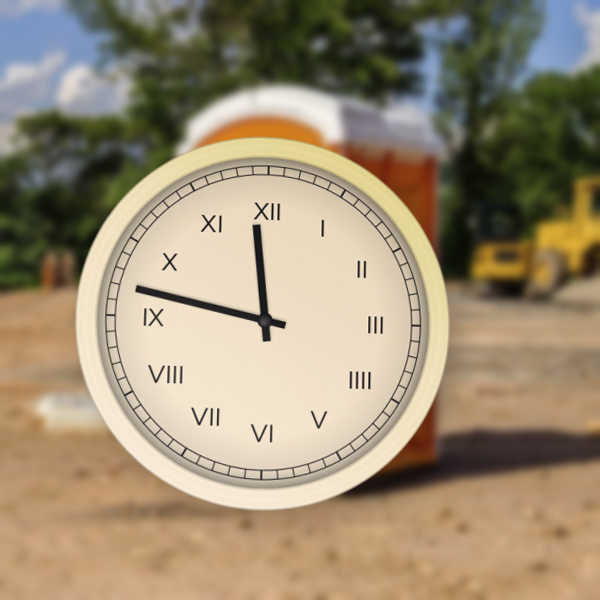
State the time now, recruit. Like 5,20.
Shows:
11,47
